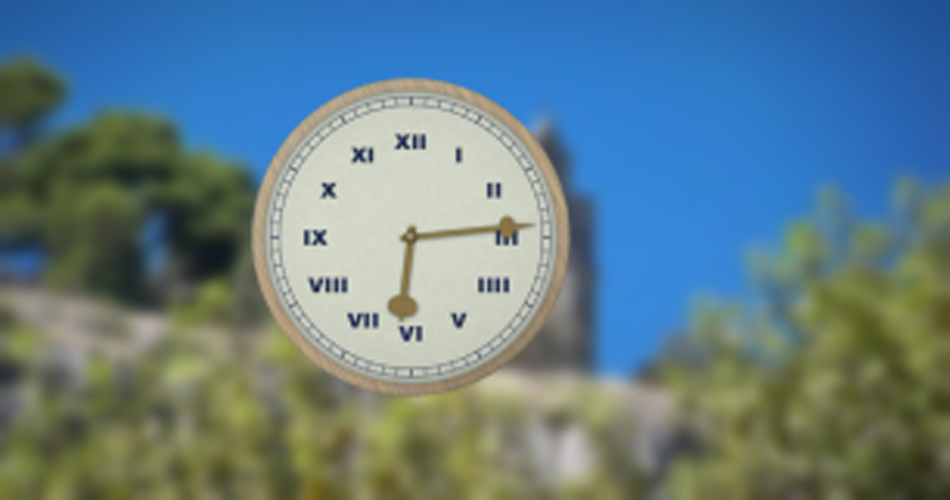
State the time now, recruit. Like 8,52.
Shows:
6,14
